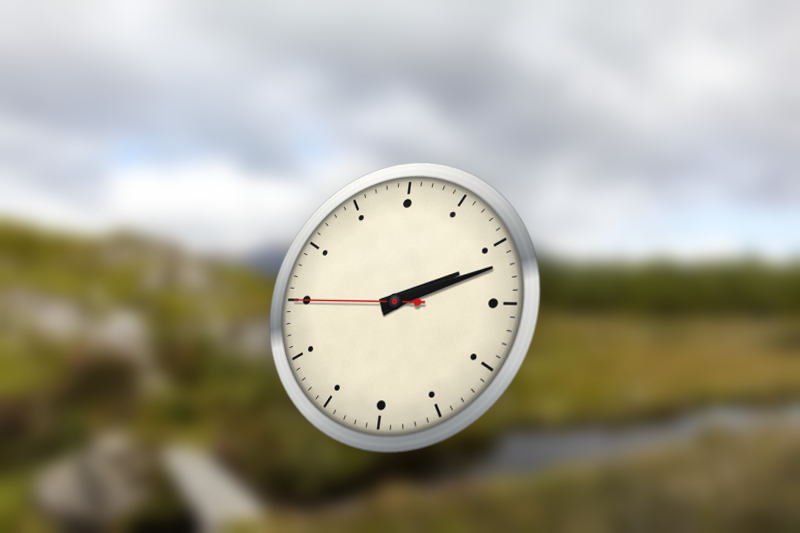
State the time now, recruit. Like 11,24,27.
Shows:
2,11,45
